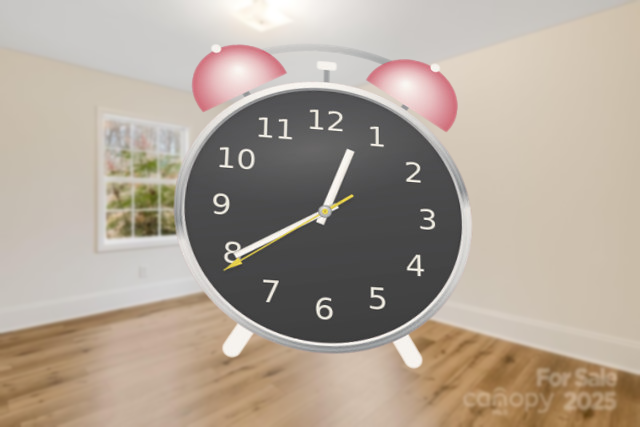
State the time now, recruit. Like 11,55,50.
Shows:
12,39,39
